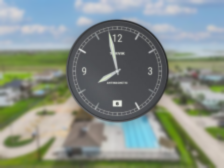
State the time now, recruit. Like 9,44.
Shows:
7,58
